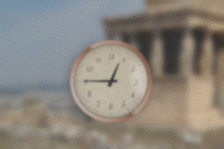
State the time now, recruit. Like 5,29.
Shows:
12,45
